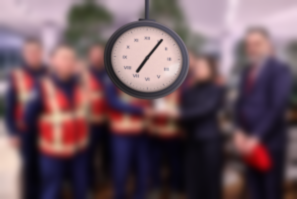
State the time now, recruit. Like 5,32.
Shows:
7,06
